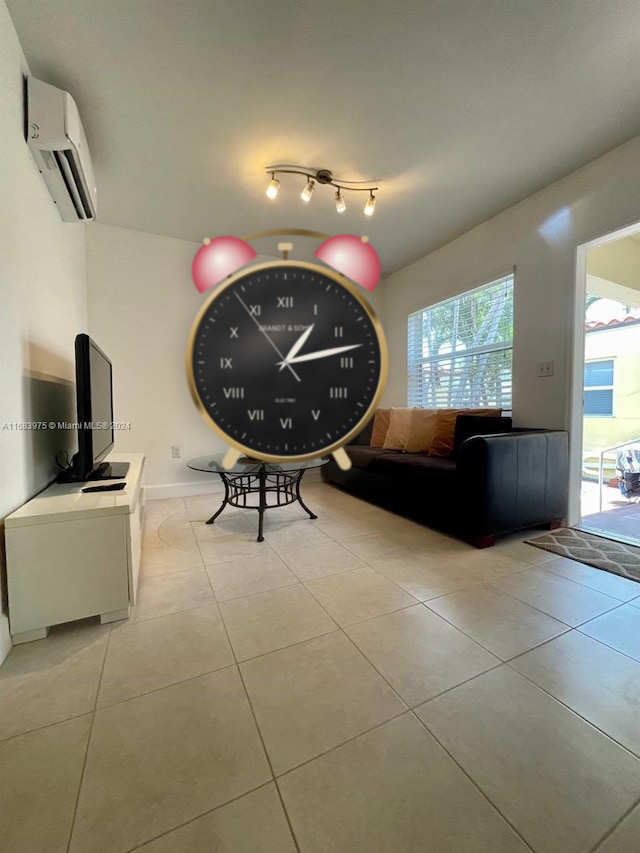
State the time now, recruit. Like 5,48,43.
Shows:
1,12,54
